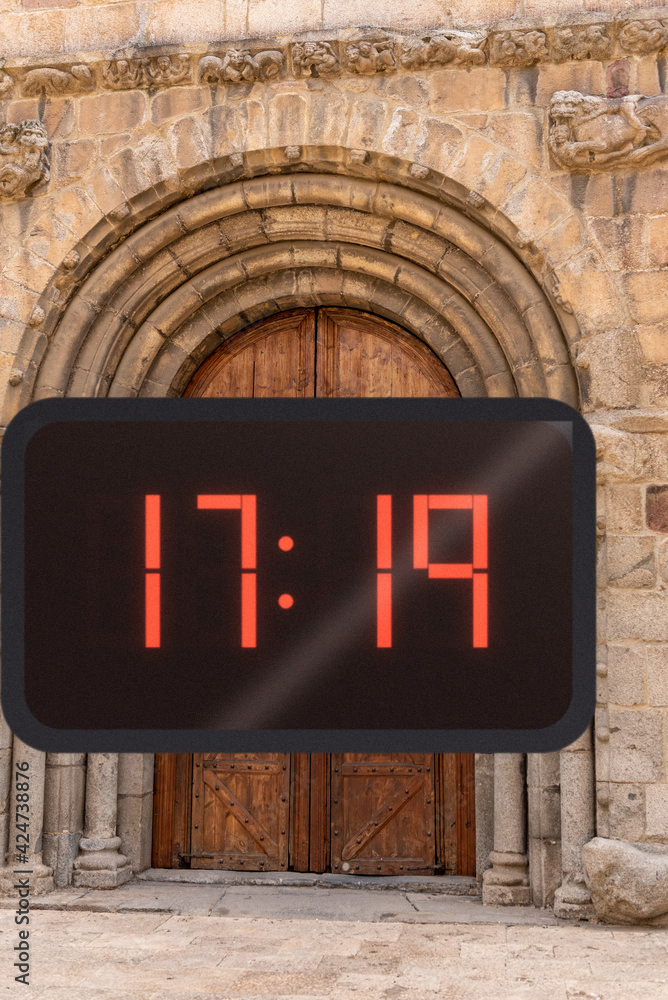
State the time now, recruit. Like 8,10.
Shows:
17,19
